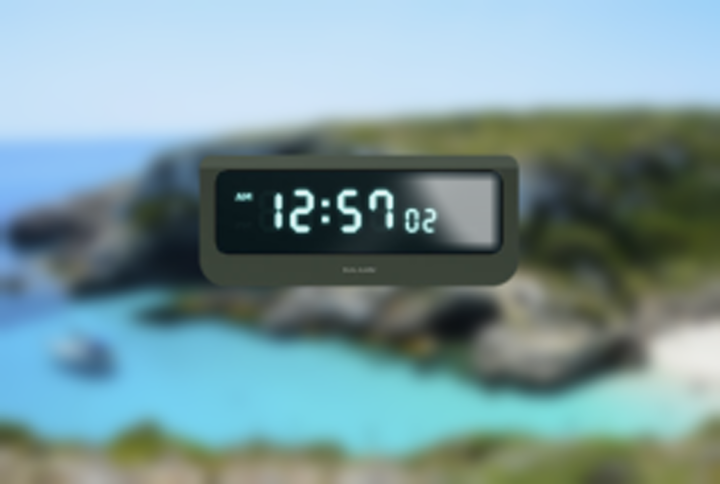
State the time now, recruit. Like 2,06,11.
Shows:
12,57,02
